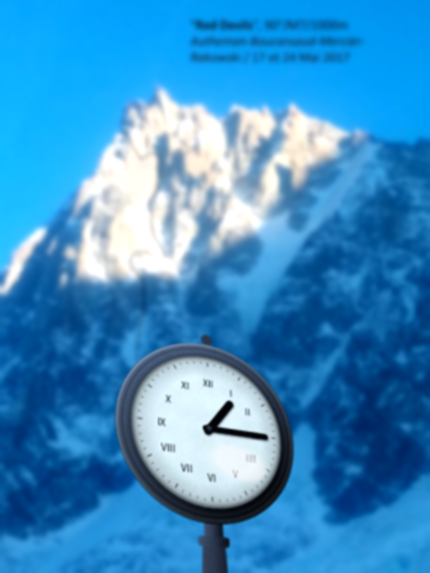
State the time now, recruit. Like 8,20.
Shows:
1,15
